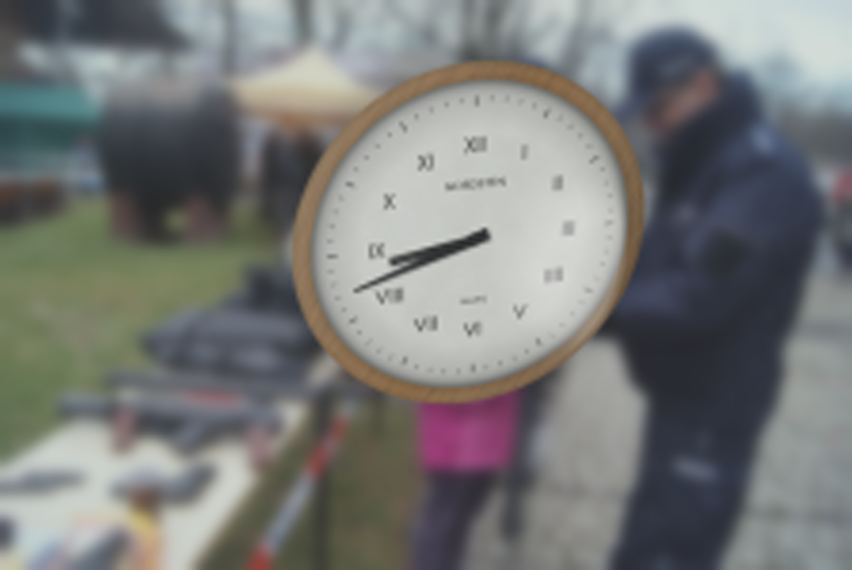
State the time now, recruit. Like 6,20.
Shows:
8,42
